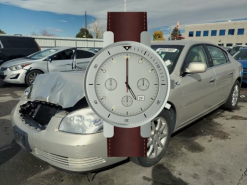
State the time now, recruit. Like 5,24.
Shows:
5,00
